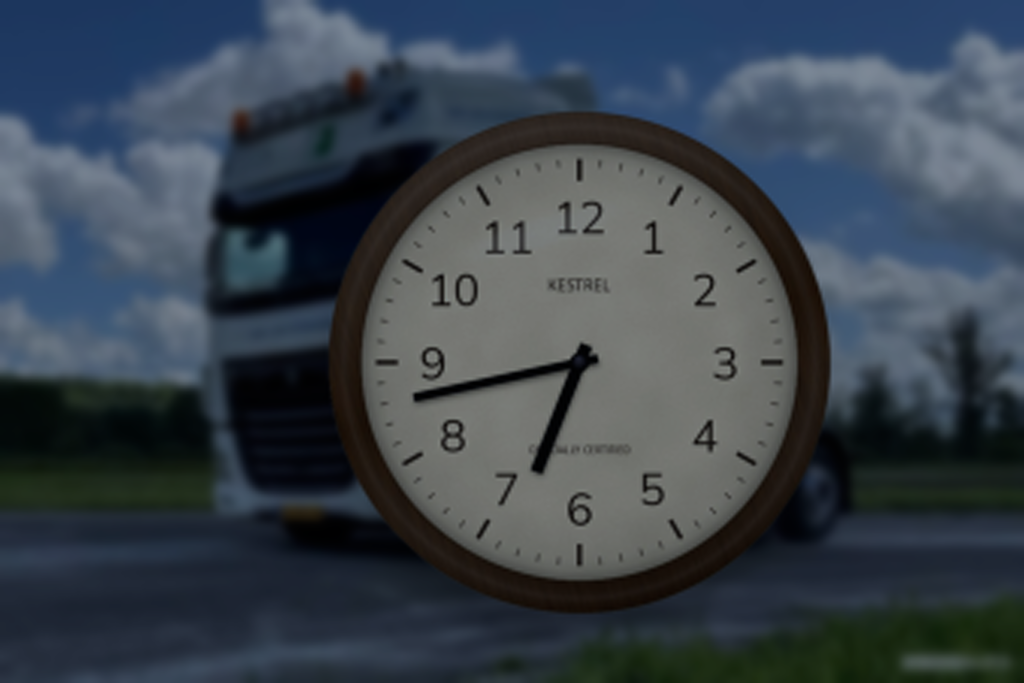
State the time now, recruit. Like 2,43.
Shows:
6,43
